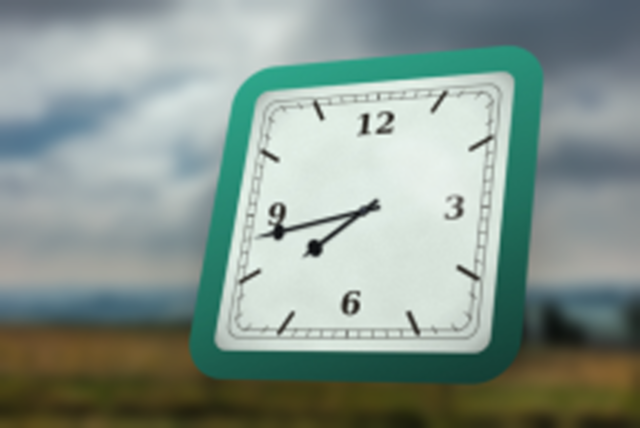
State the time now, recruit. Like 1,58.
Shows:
7,43
